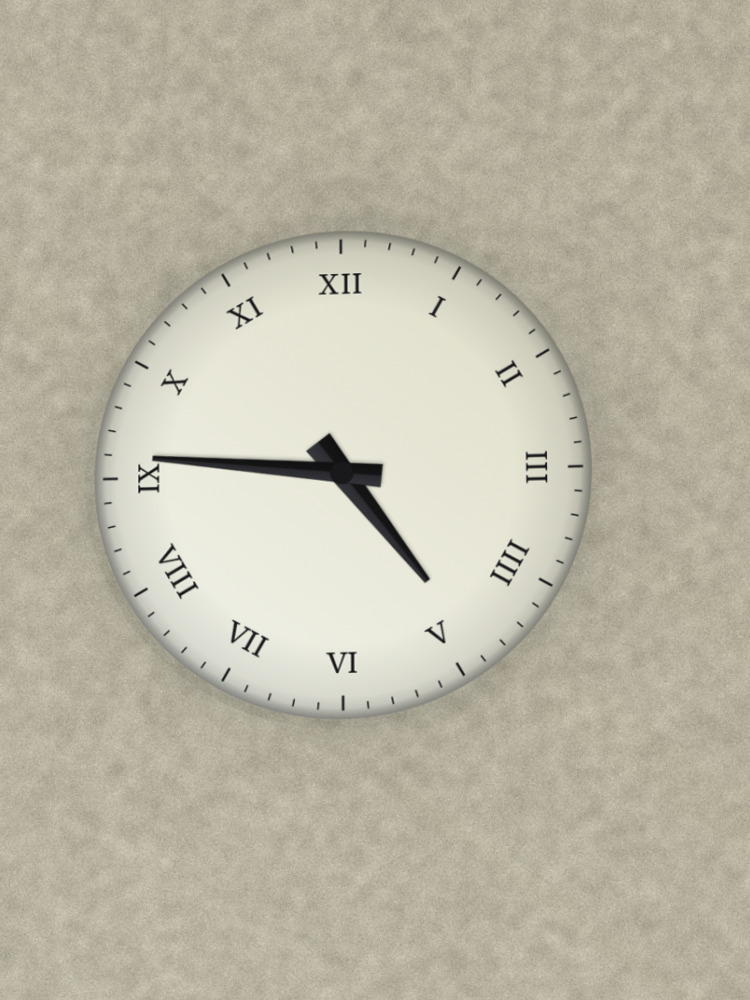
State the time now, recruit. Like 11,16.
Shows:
4,46
